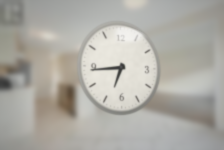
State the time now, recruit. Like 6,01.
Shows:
6,44
